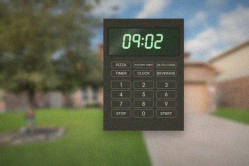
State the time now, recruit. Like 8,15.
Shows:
9,02
